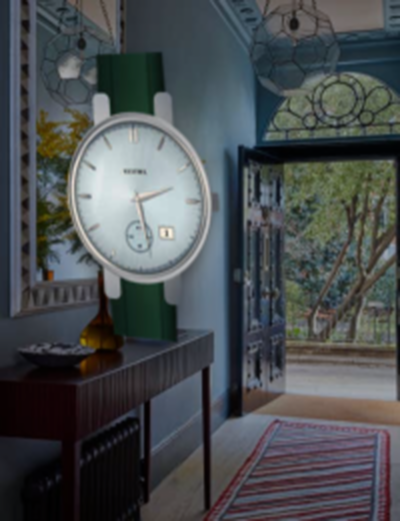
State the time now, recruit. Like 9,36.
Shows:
2,28
